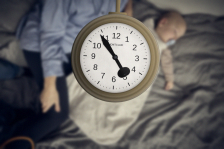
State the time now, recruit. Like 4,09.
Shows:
4,54
